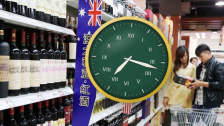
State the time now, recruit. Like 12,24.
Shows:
7,17
